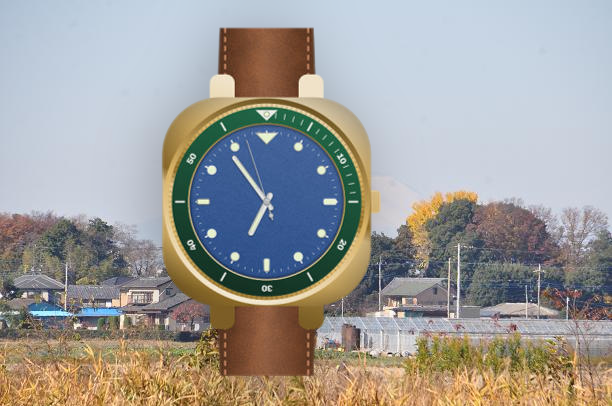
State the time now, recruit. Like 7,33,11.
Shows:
6,53,57
